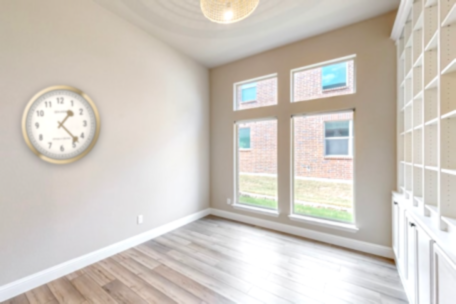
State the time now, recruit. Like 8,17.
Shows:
1,23
